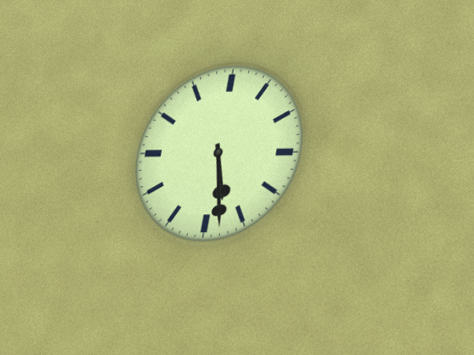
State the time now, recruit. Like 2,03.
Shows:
5,28
